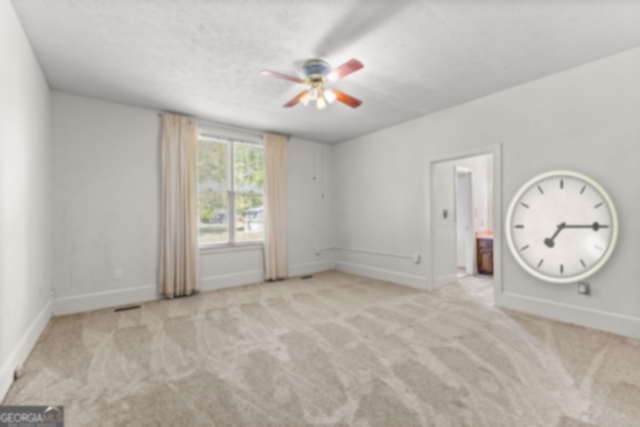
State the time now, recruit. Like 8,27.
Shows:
7,15
